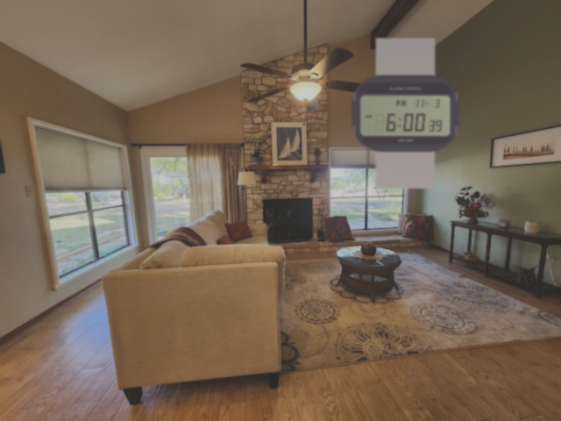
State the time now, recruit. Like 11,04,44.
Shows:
6,00,39
